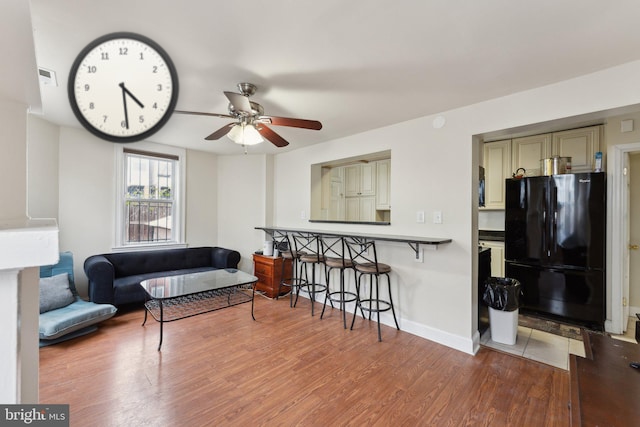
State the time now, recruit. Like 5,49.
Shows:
4,29
